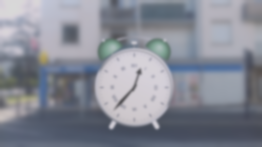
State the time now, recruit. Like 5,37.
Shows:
12,37
